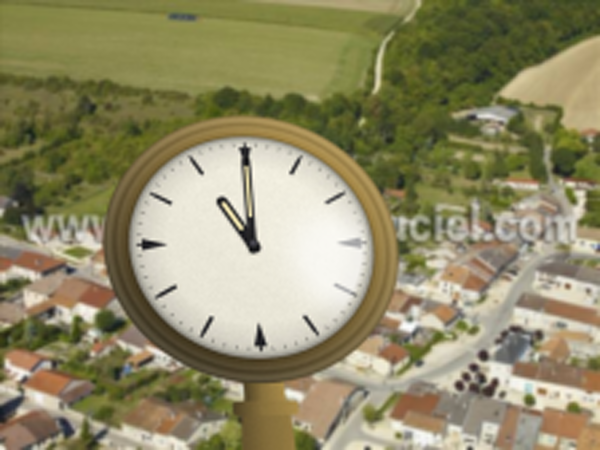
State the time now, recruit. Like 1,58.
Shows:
11,00
